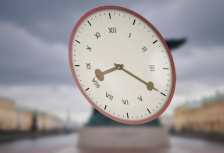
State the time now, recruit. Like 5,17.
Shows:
8,20
